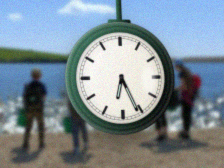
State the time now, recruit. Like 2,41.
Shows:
6,26
